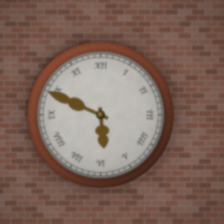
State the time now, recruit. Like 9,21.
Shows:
5,49
